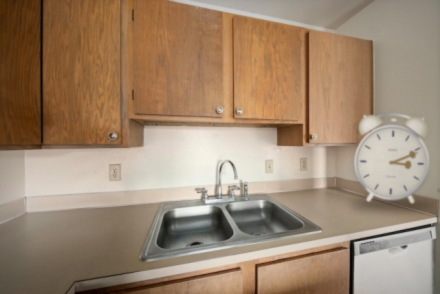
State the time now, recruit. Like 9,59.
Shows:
3,11
